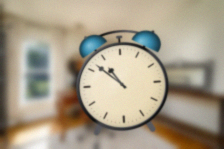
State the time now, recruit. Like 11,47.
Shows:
10,52
